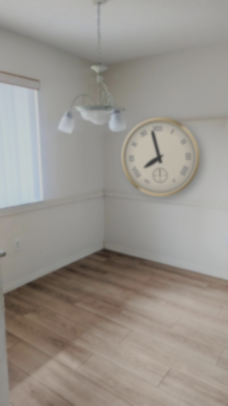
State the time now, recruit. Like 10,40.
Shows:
7,58
